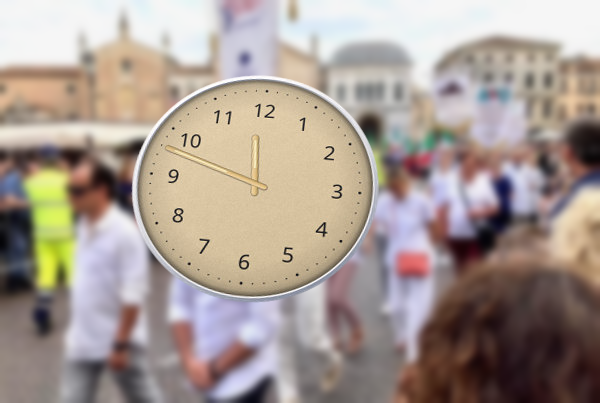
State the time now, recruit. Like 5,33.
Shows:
11,48
